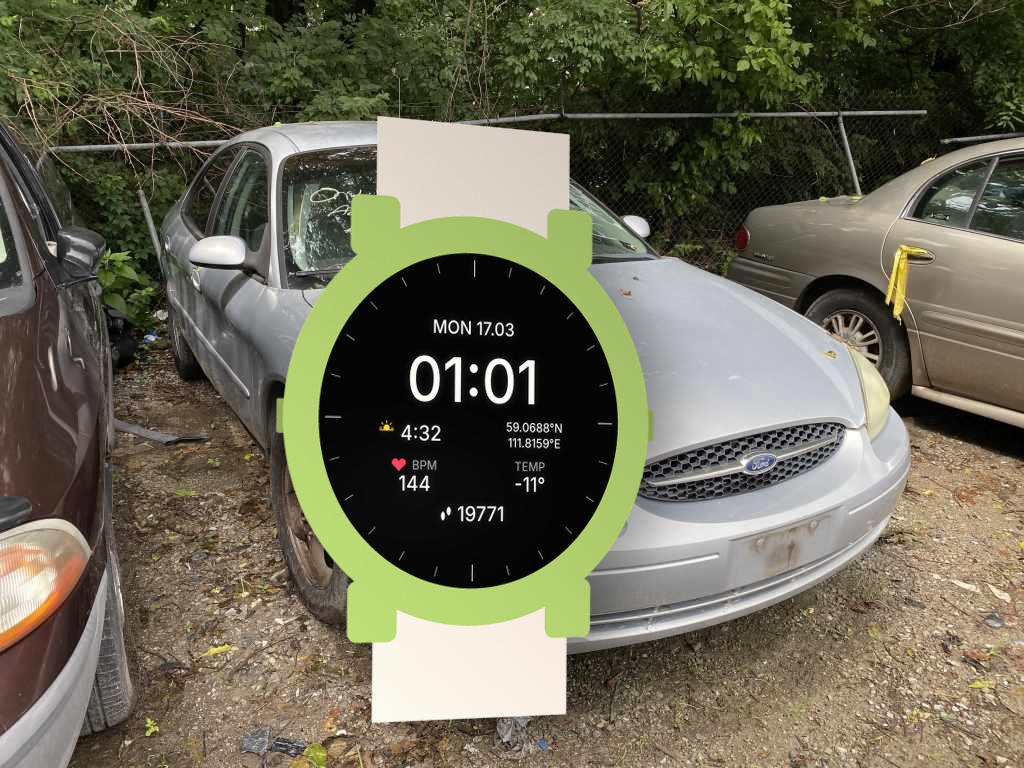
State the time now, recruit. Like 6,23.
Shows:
1,01
